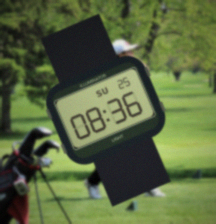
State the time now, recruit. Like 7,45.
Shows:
8,36
